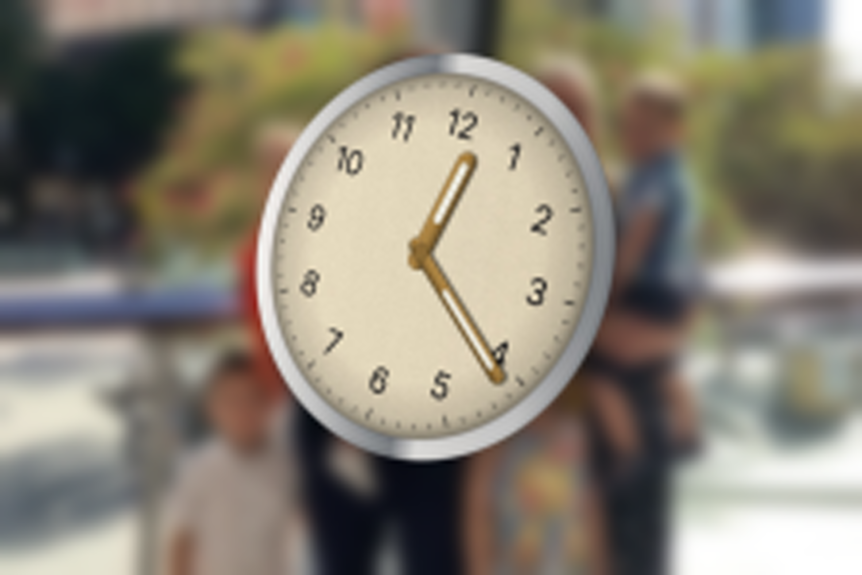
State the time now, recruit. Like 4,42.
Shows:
12,21
